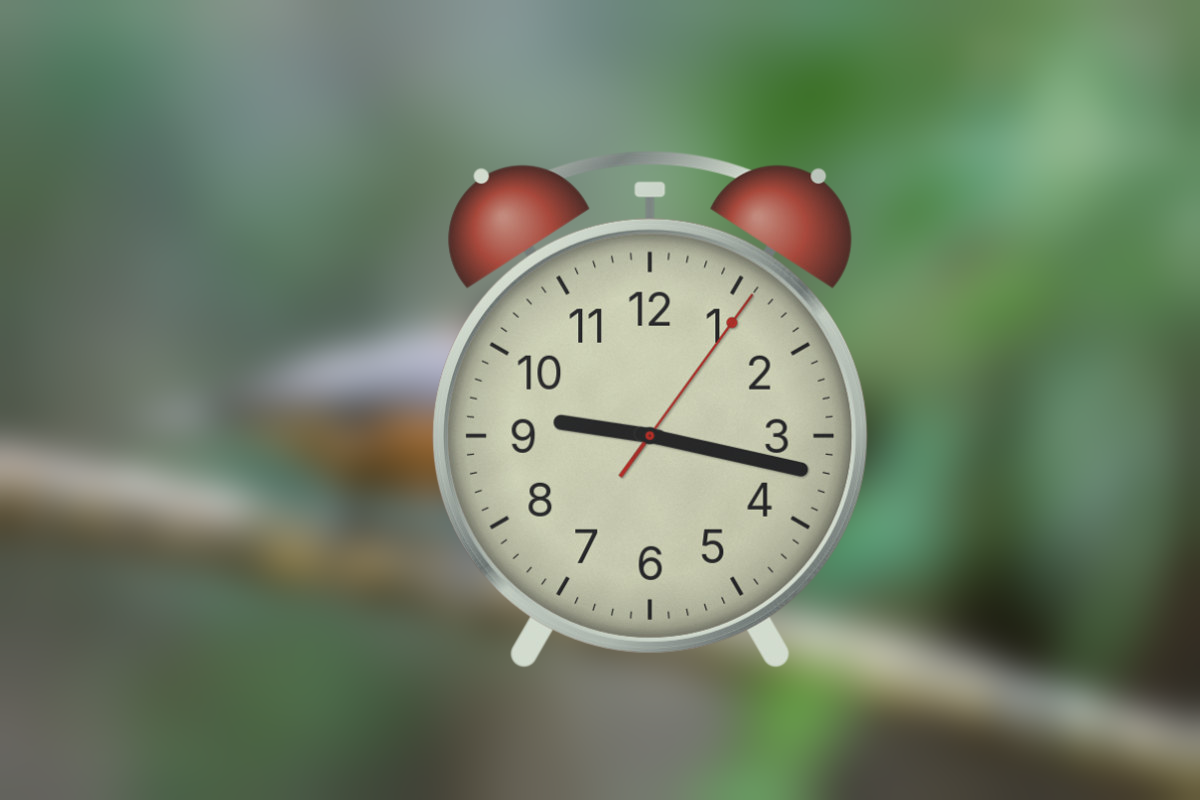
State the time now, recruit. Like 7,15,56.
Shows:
9,17,06
